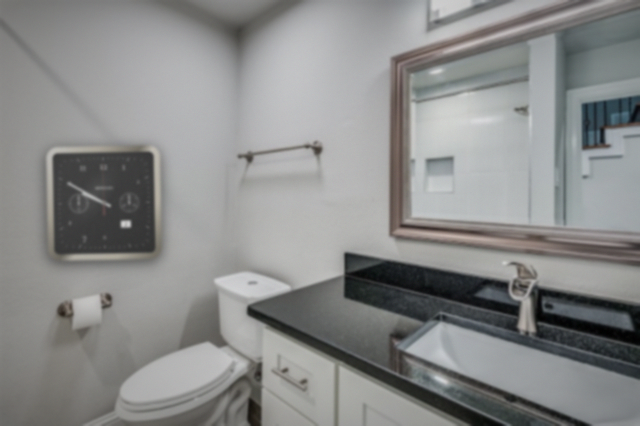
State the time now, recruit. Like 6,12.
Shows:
9,50
